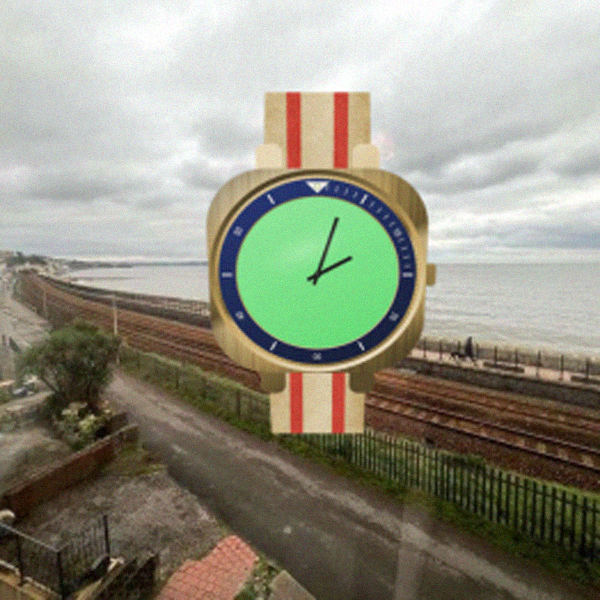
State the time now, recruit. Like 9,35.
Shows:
2,03
